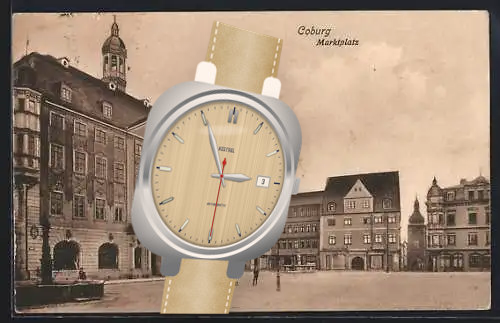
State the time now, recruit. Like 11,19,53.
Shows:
2,55,30
